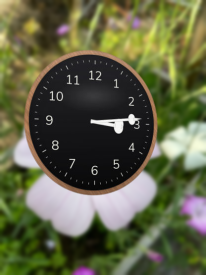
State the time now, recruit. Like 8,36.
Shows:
3,14
